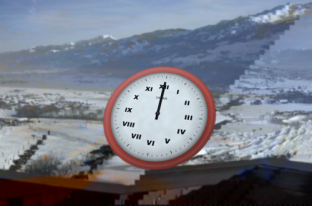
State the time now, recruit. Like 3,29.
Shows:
12,00
